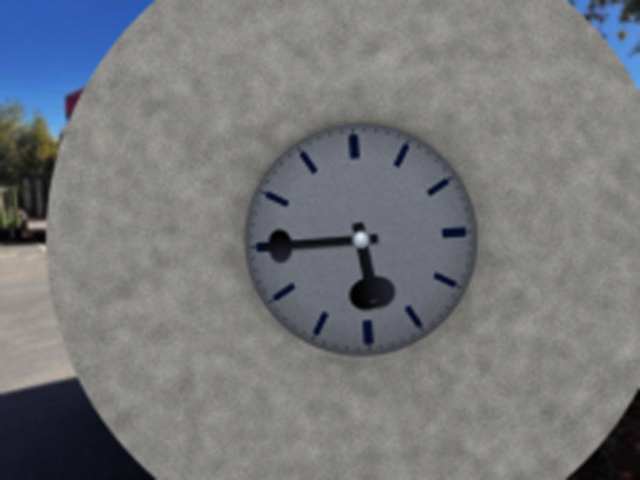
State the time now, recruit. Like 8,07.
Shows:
5,45
